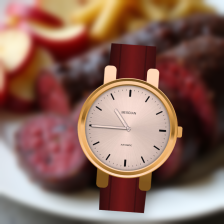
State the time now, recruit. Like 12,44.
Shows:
10,45
